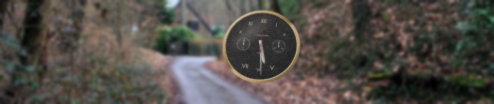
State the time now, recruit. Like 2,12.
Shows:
5,29
